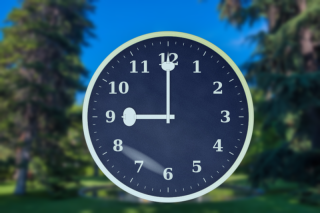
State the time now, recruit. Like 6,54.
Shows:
9,00
